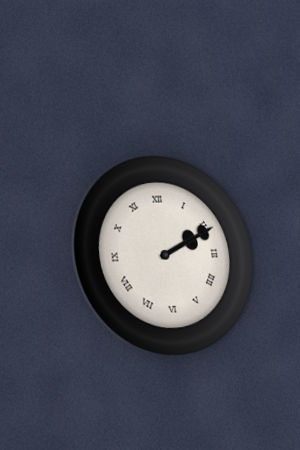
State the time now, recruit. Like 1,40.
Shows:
2,11
